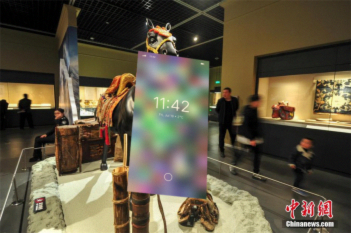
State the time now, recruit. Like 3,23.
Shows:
11,42
